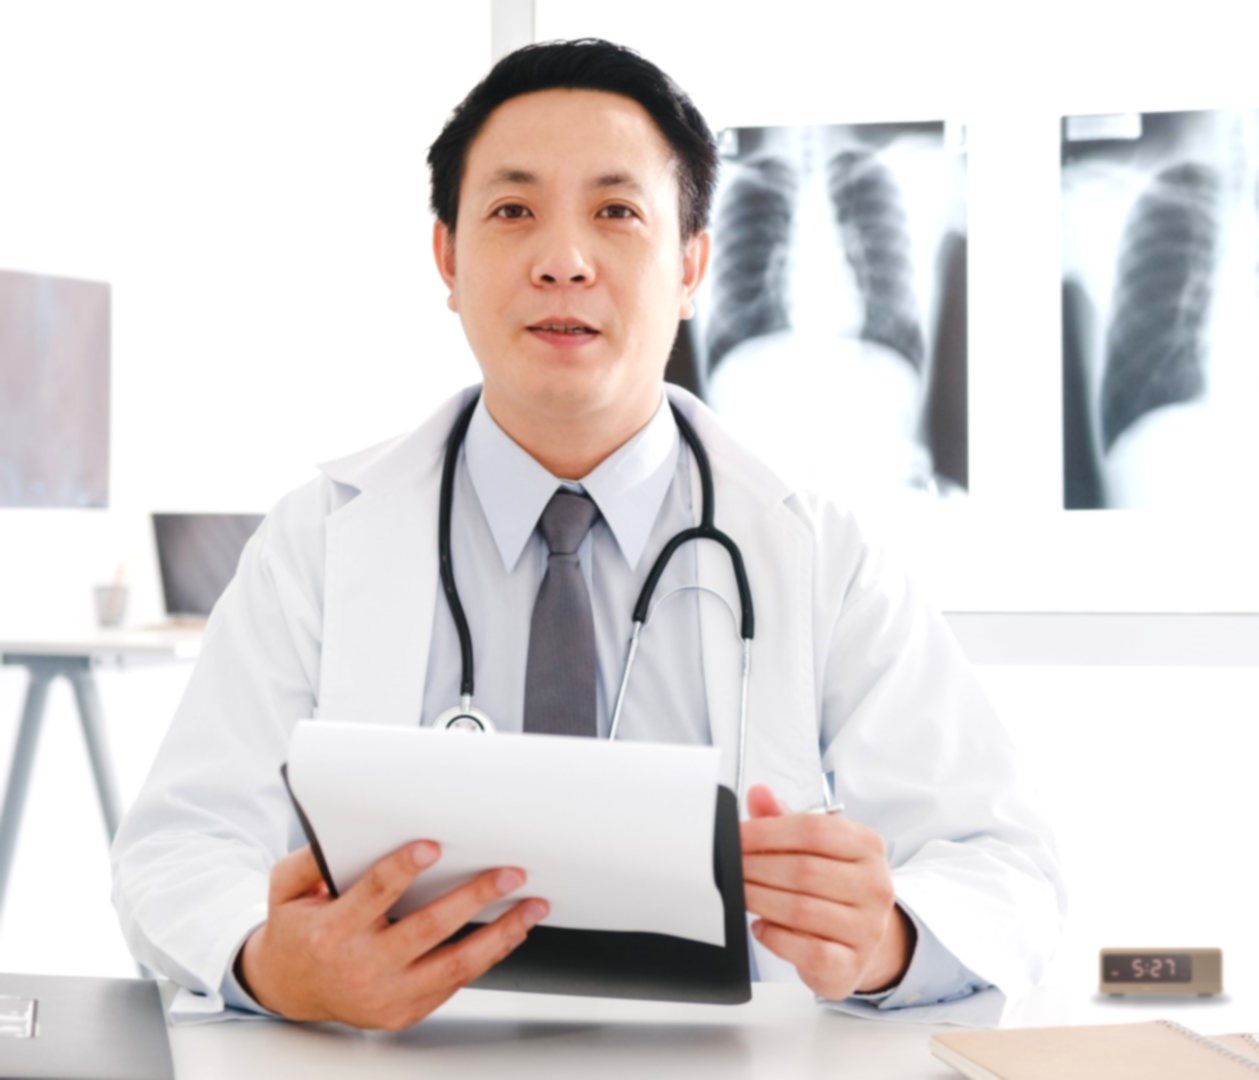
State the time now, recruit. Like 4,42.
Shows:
5,27
